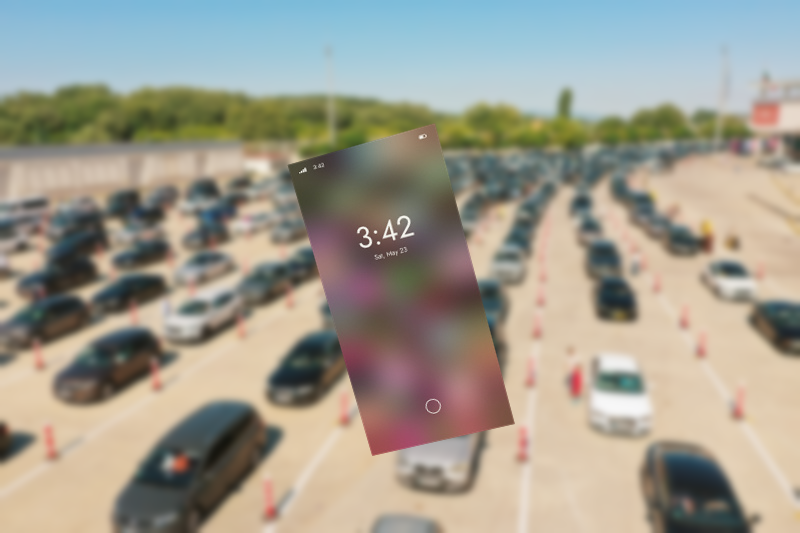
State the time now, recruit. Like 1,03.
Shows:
3,42
